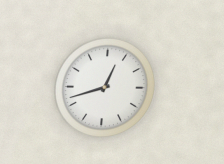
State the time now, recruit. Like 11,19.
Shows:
12,42
